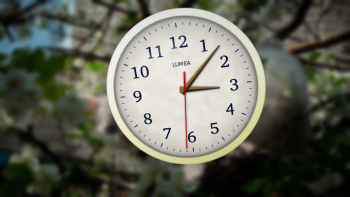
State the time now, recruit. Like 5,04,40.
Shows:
3,07,31
